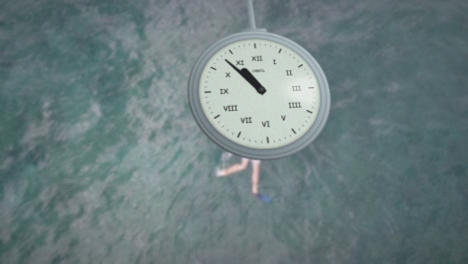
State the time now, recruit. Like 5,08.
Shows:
10,53
